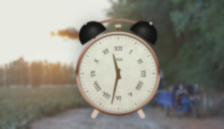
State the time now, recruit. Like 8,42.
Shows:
11,32
